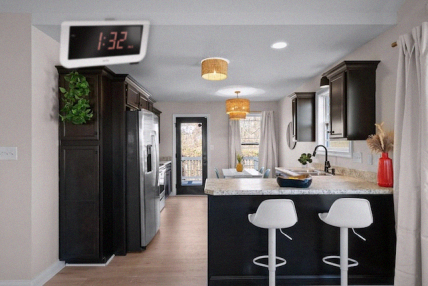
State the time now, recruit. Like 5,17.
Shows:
1,32
